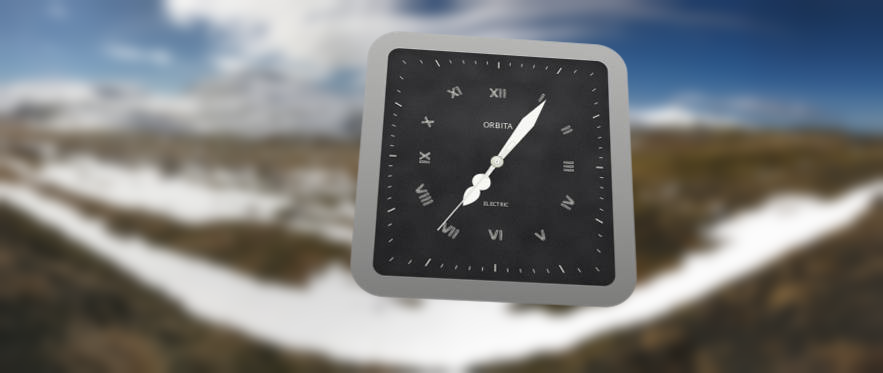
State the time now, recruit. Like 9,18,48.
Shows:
7,05,36
